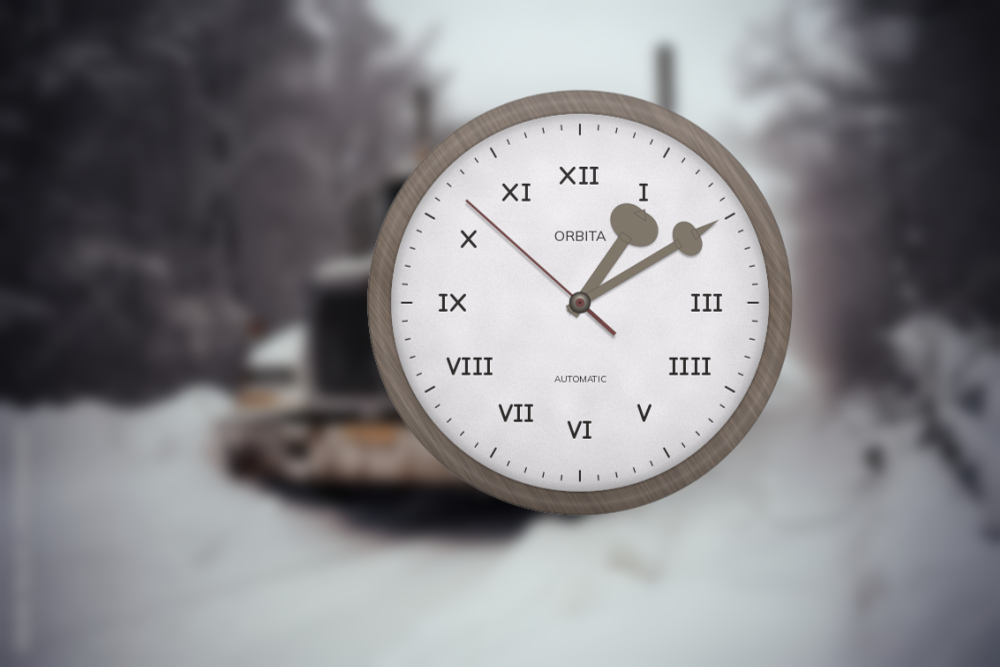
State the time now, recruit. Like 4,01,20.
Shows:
1,09,52
